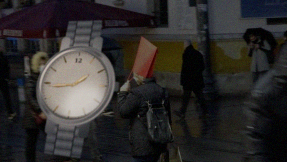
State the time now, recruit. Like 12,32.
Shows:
1,44
